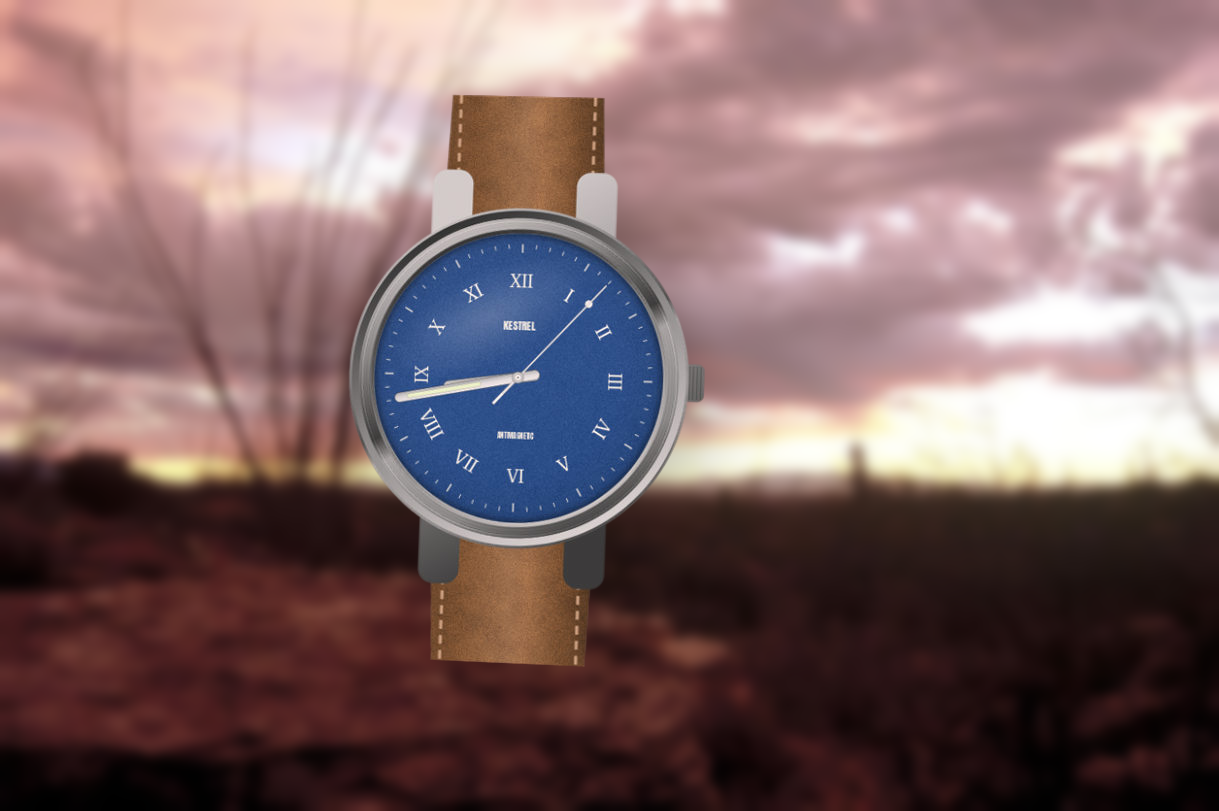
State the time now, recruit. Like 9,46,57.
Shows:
8,43,07
